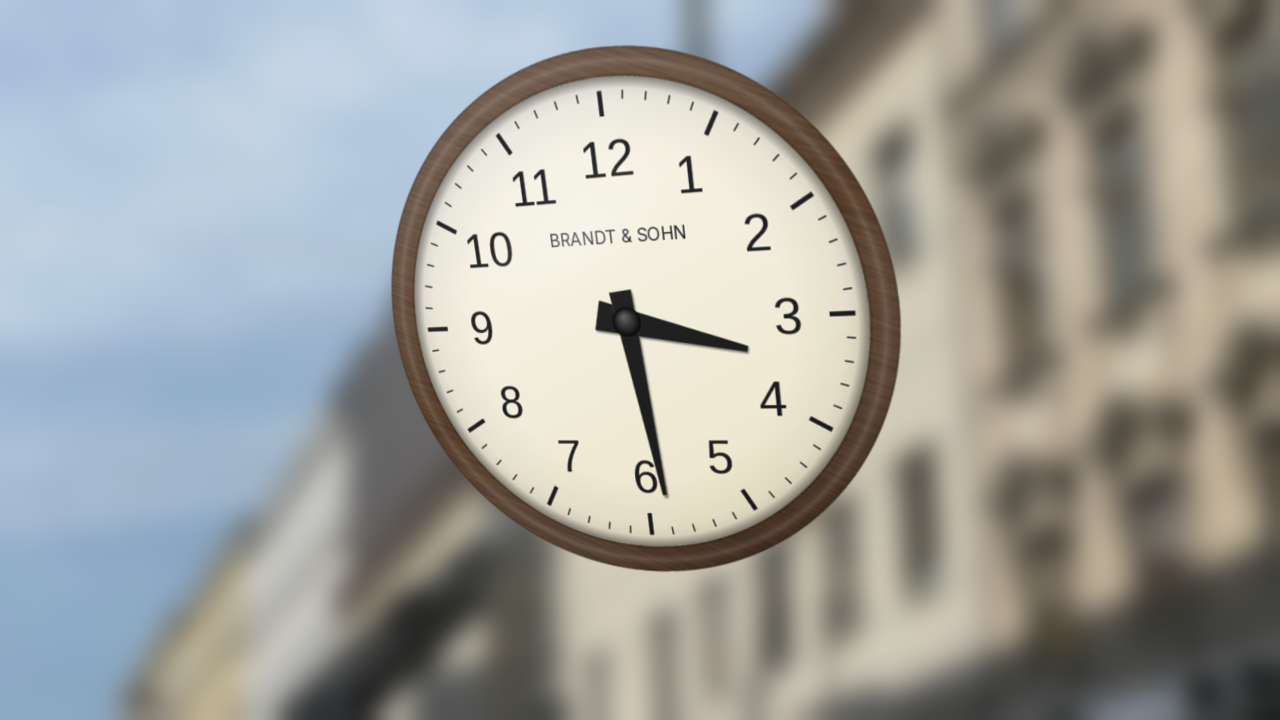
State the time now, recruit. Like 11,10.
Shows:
3,29
